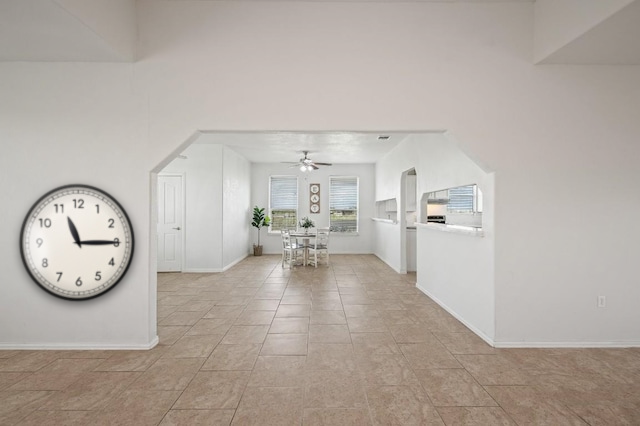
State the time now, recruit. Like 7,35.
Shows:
11,15
